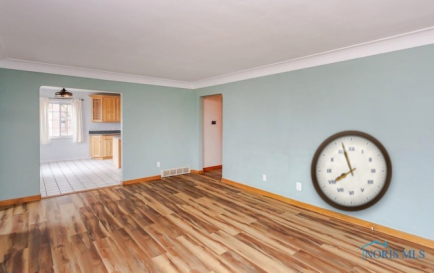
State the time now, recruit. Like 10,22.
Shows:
7,57
